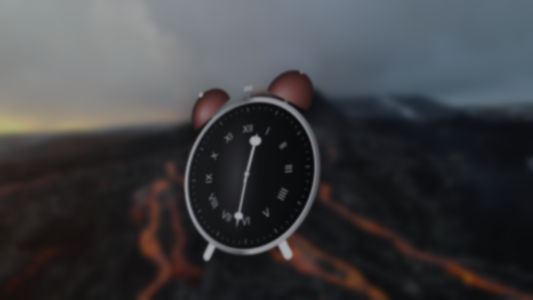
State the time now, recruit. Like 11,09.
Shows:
12,32
